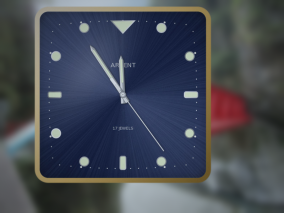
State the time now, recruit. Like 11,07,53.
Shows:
11,54,24
